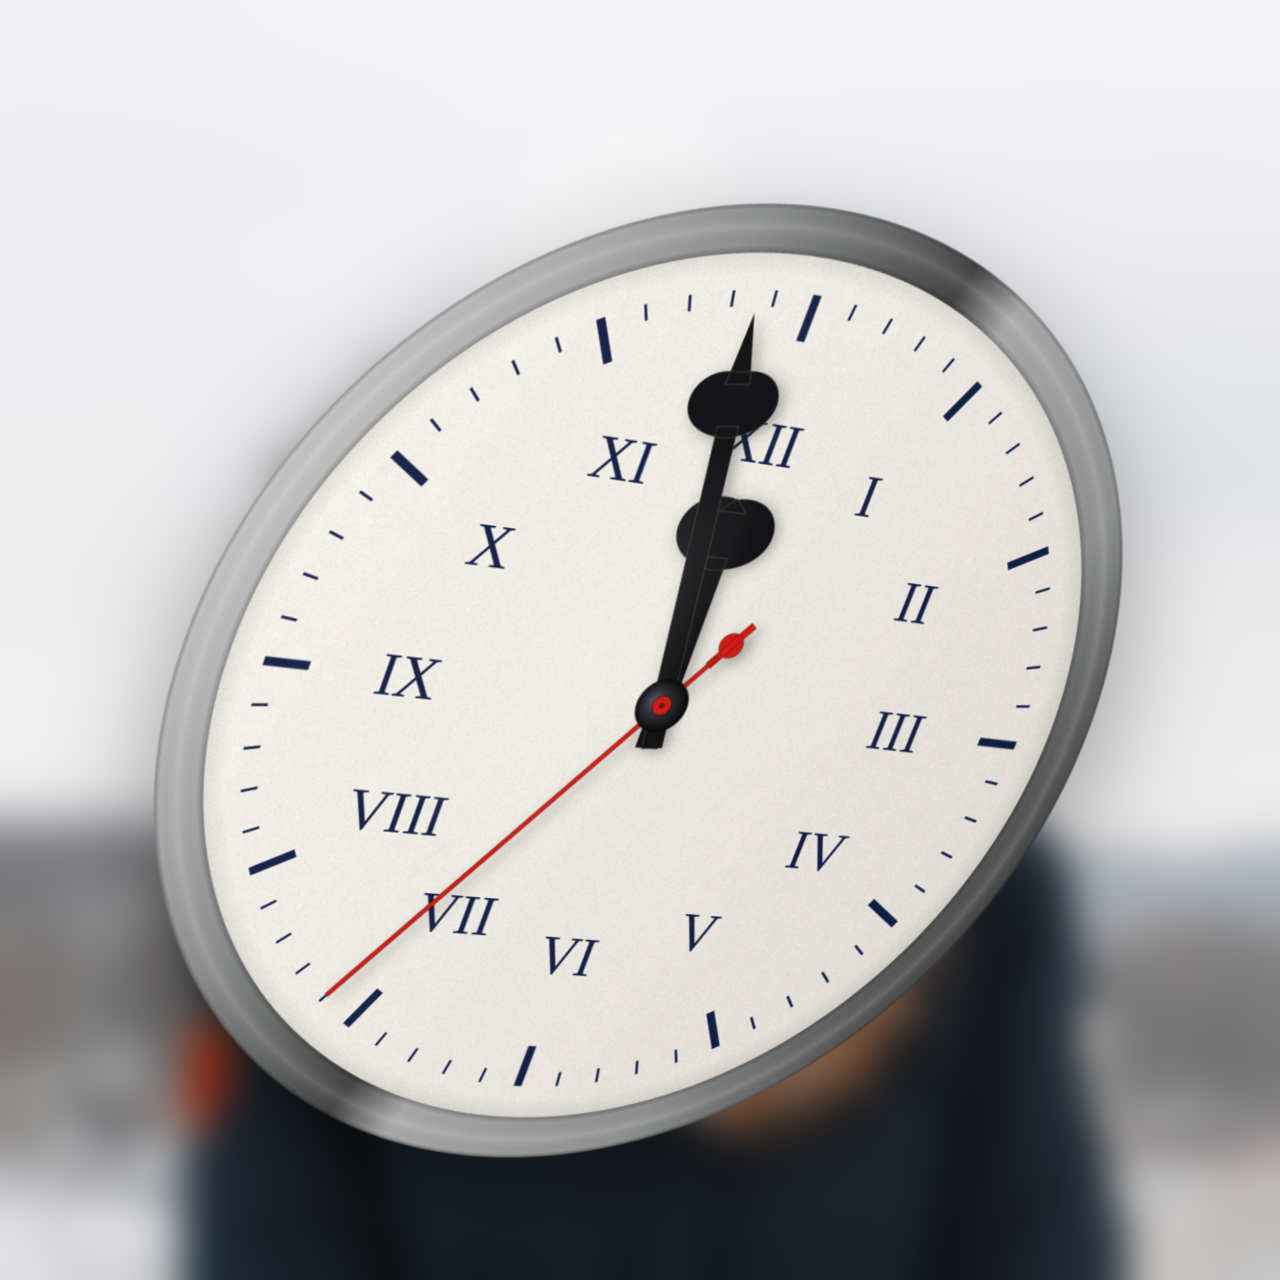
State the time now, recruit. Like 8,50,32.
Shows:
11,58,36
